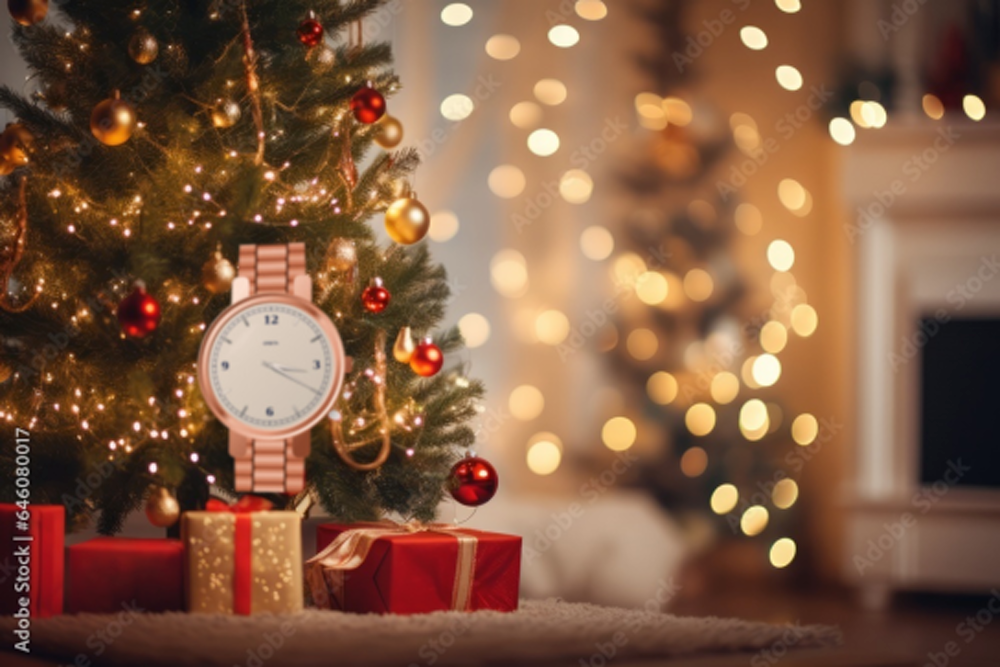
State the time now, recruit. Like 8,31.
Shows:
3,20
